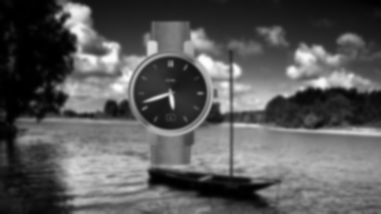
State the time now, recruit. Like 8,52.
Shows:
5,42
